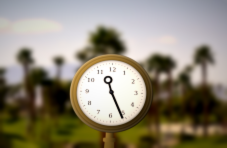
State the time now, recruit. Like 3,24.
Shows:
11,26
